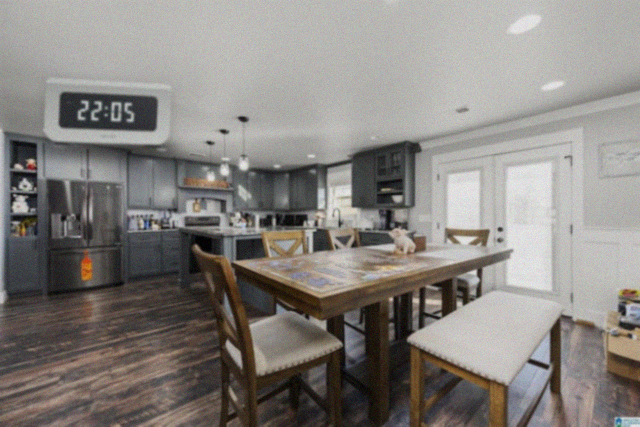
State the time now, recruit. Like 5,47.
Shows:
22,05
